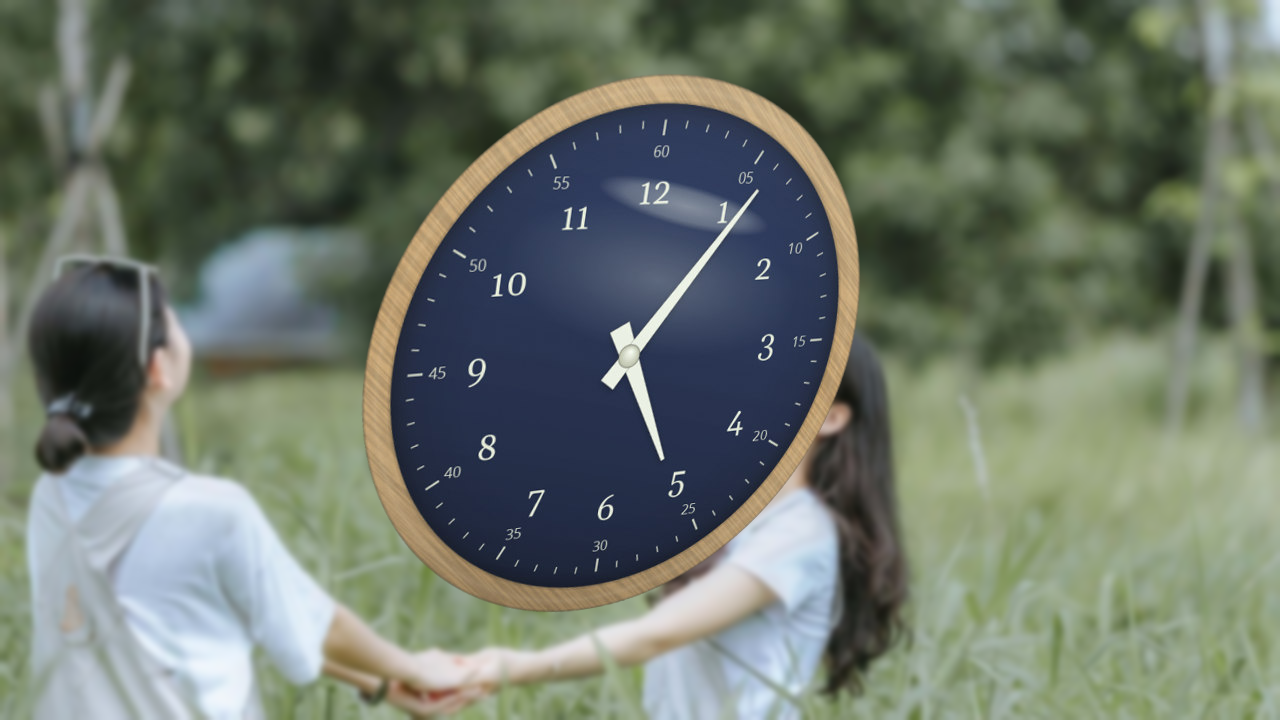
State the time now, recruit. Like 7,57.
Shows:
5,06
